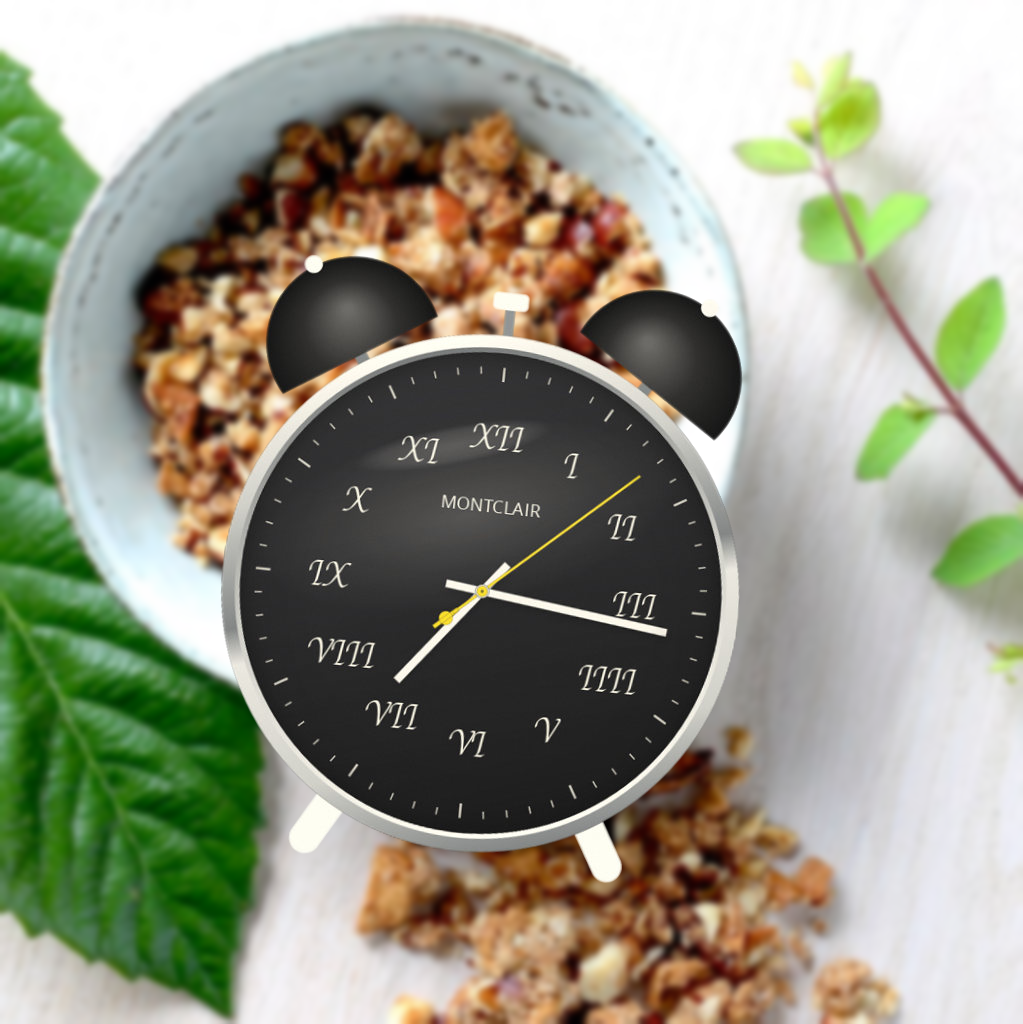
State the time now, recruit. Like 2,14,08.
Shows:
7,16,08
